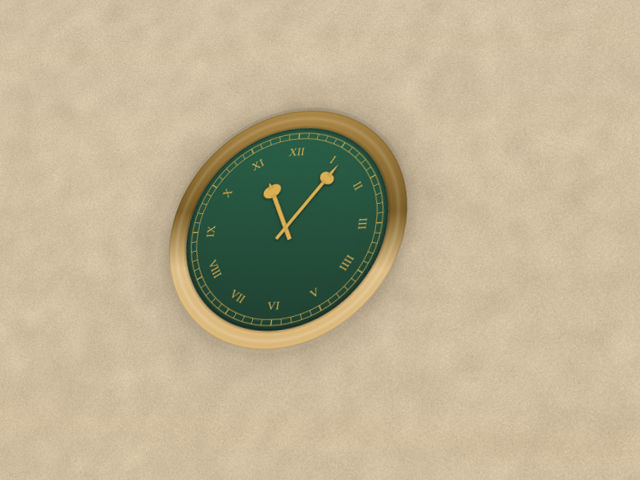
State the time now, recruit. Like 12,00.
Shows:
11,06
